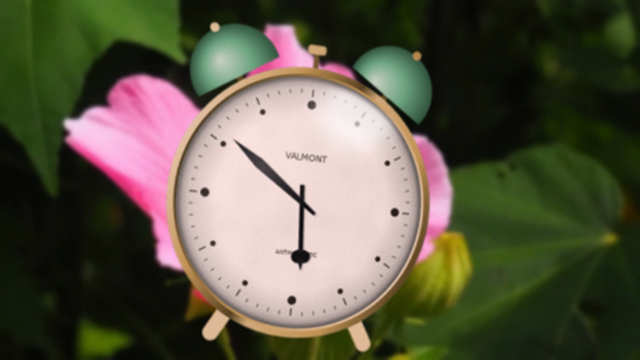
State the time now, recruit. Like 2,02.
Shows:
5,51
